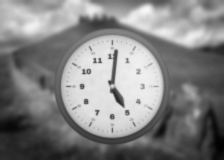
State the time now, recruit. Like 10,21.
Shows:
5,01
